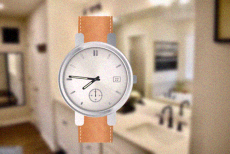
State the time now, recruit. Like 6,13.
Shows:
7,46
